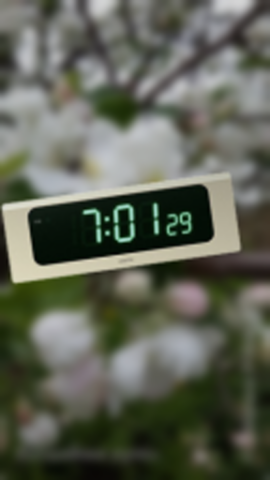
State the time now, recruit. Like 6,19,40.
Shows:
7,01,29
